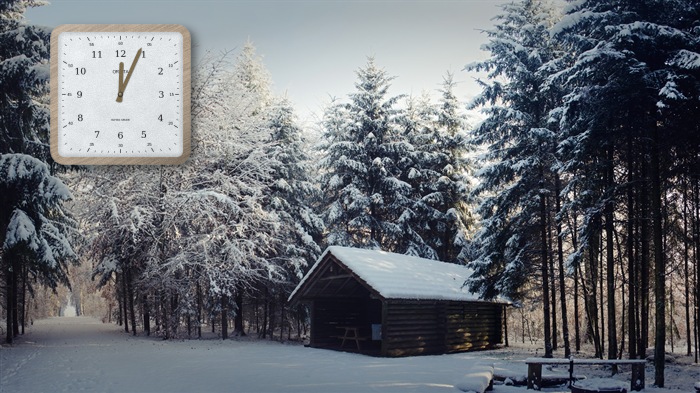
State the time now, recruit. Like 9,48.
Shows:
12,04
